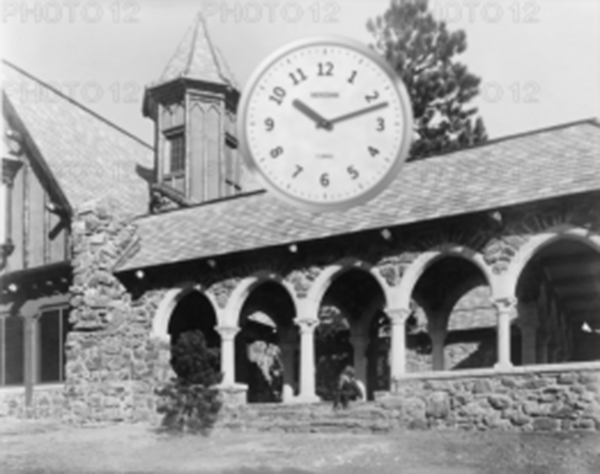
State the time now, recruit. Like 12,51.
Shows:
10,12
